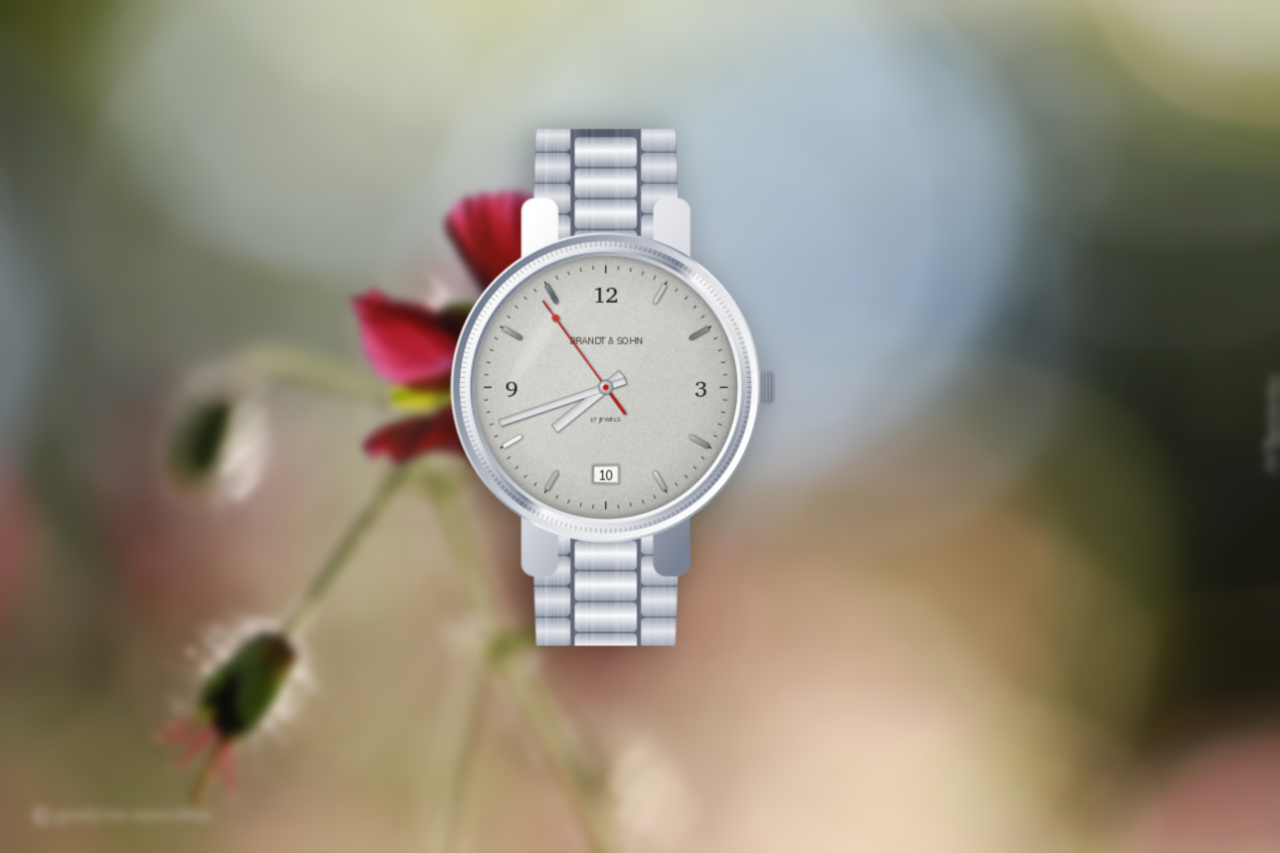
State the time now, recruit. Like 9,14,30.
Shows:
7,41,54
